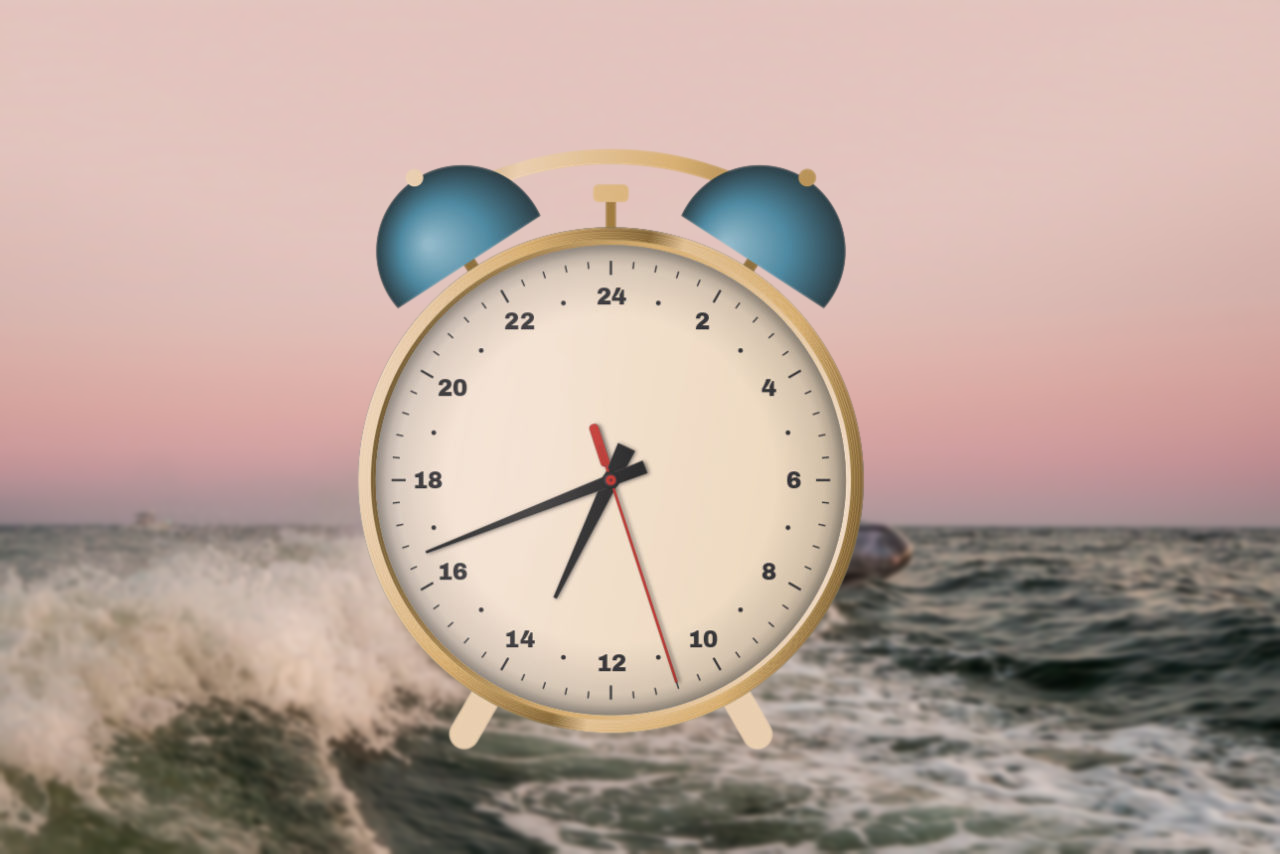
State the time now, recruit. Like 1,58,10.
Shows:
13,41,27
